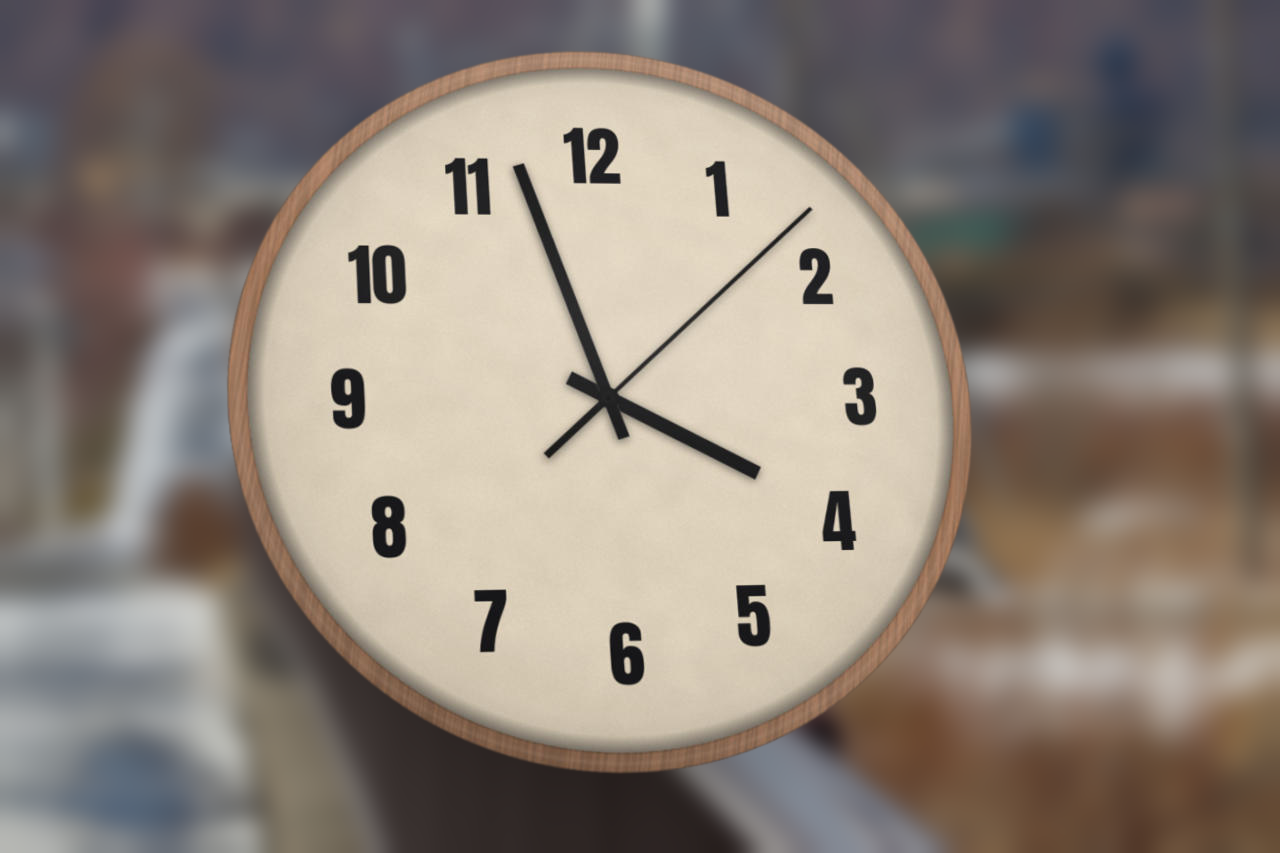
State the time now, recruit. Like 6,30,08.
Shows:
3,57,08
